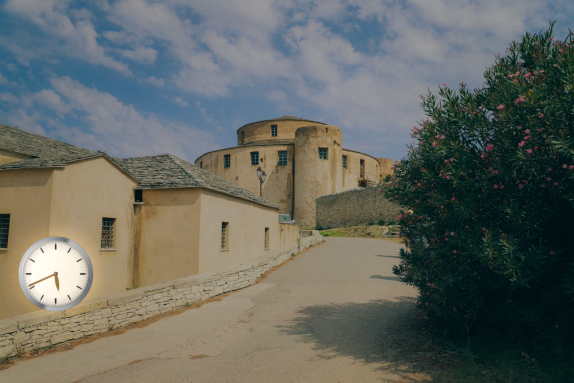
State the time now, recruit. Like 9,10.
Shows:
5,41
